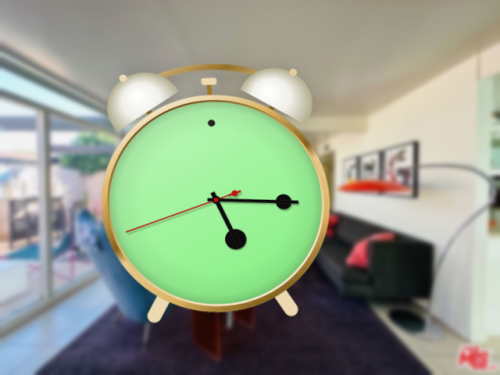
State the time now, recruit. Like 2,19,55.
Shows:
5,15,42
